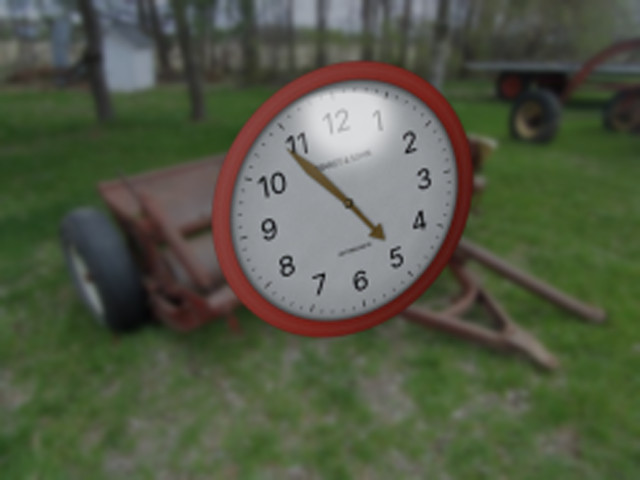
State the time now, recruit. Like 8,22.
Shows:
4,54
